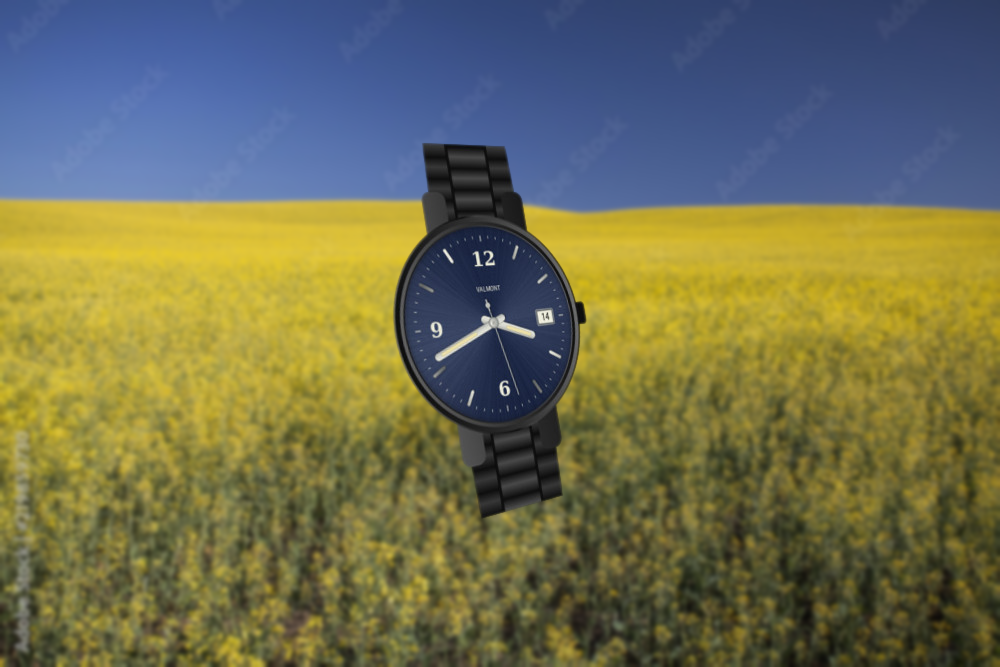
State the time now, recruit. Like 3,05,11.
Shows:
3,41,28
